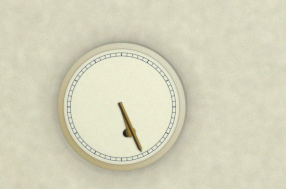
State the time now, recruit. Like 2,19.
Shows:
5,26
